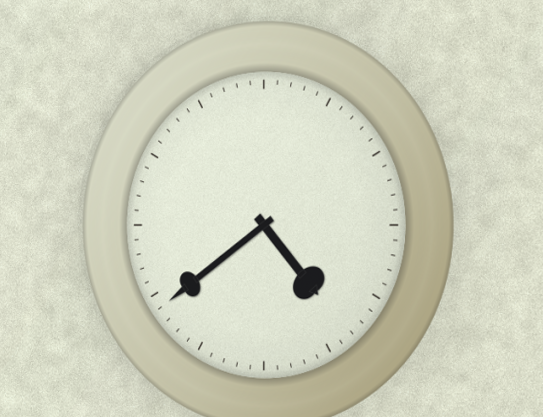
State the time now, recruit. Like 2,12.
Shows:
4,39
